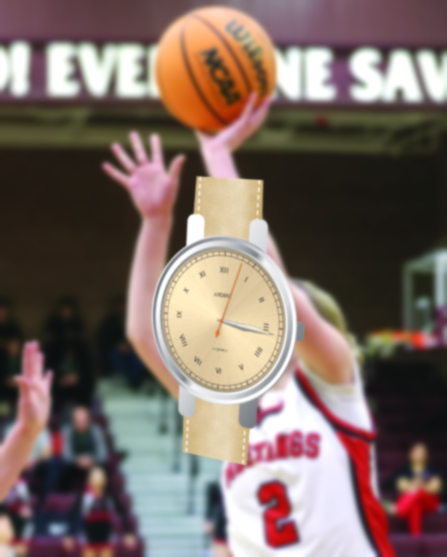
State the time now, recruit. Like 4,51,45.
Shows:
3,16,03
